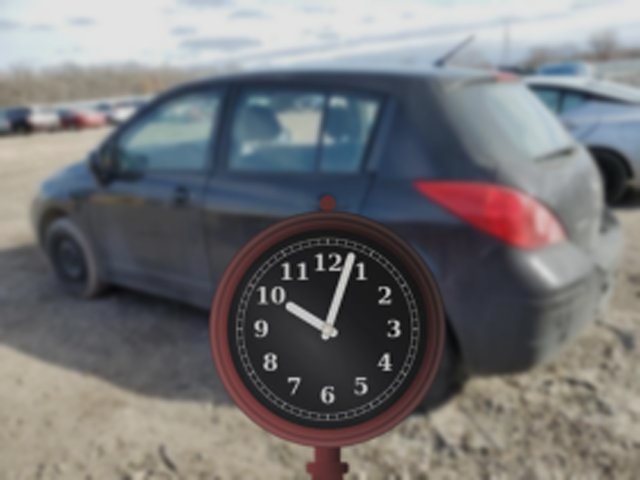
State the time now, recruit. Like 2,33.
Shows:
10,03
